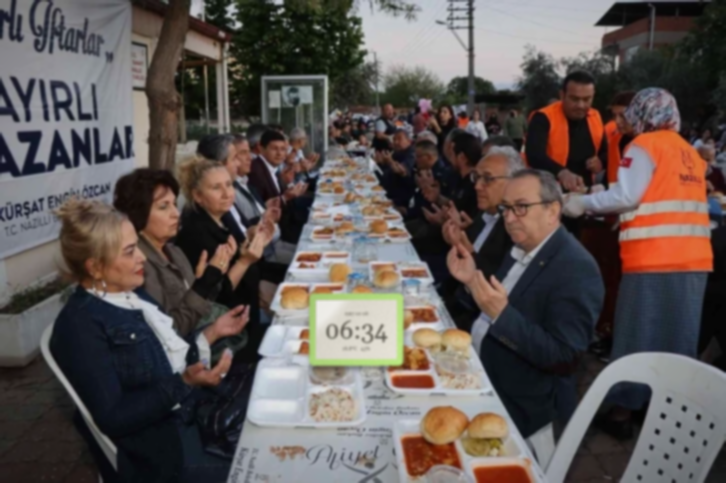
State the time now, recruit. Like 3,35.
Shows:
6,34
